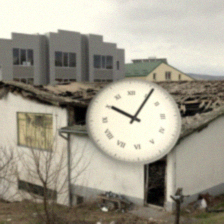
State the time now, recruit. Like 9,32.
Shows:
10,06
